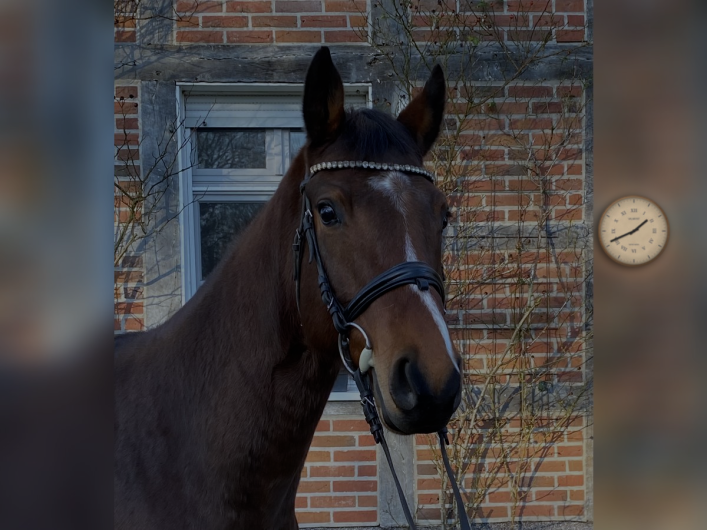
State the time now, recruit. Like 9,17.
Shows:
1,41
